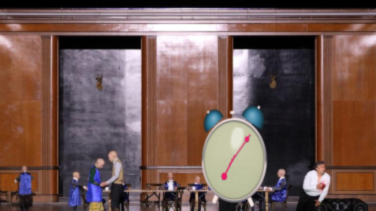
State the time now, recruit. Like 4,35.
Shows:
7,07
